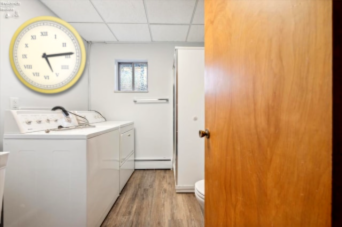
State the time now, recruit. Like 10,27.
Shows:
5,14
